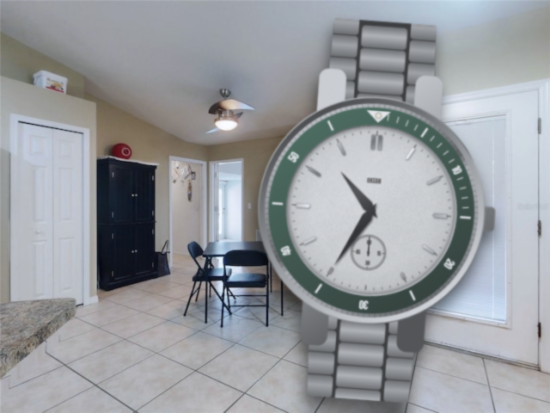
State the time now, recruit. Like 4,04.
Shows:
10,35
